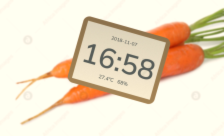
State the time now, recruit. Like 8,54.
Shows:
16,58
